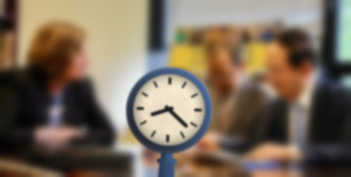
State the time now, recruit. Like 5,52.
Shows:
8,22
